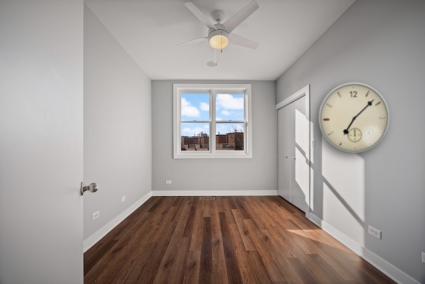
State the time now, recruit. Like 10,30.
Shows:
7,08
